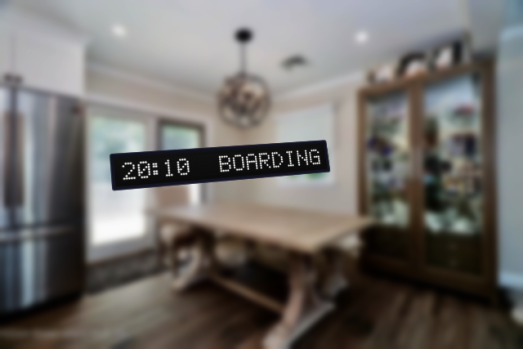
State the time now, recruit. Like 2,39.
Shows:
20,10
